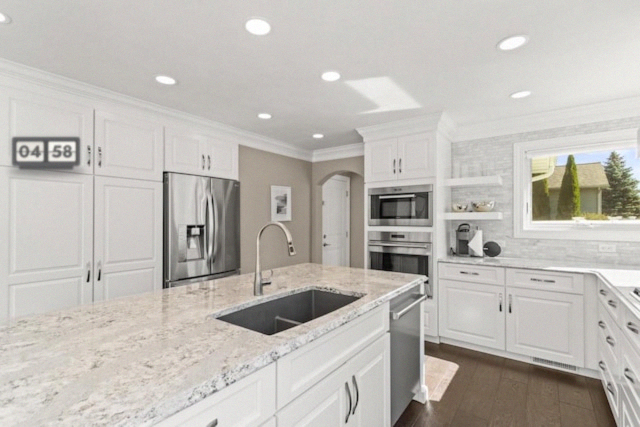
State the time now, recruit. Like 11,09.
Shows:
4,58
